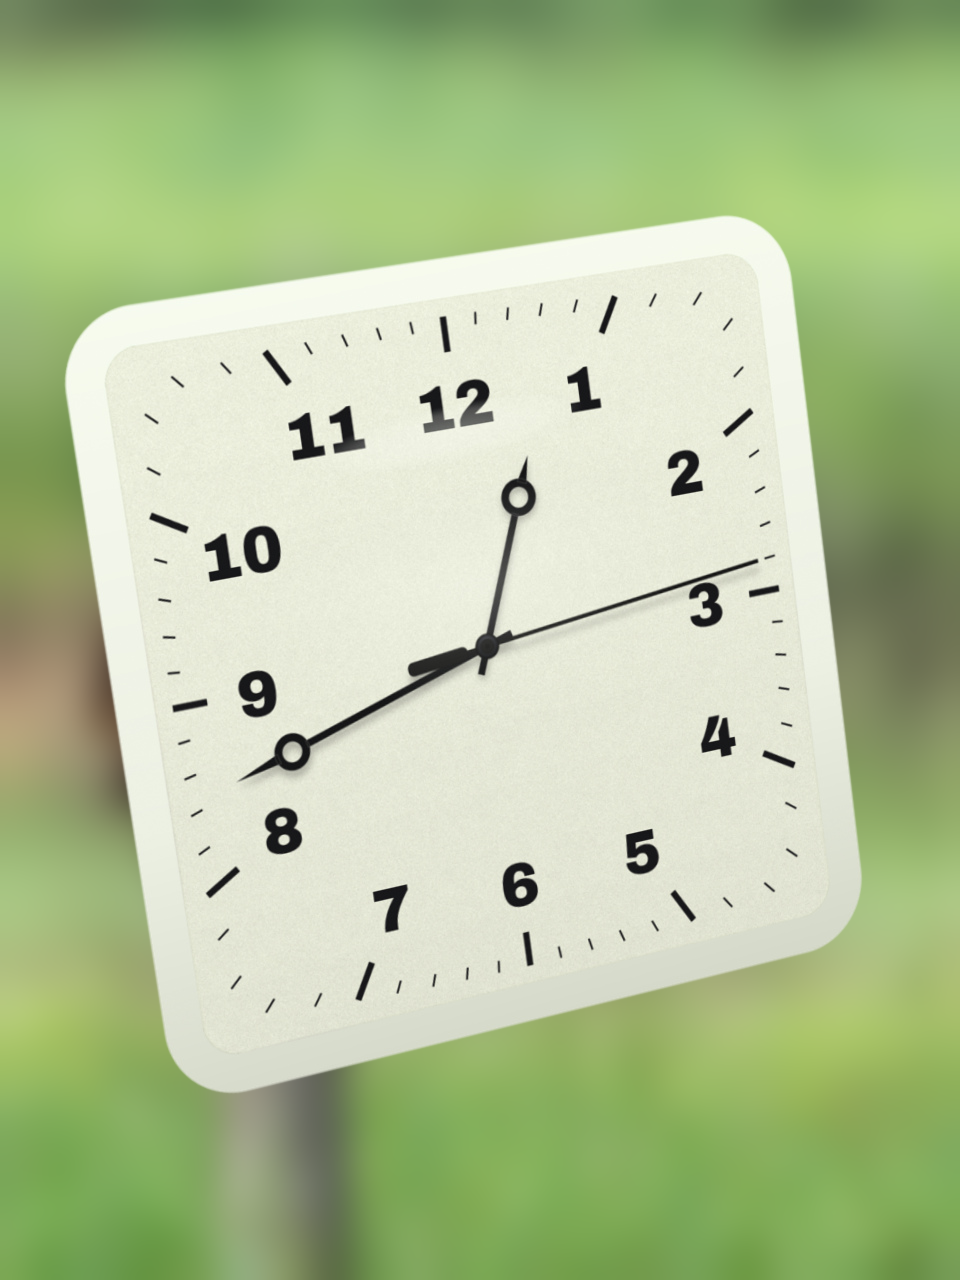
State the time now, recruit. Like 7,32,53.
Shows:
12,42,14
